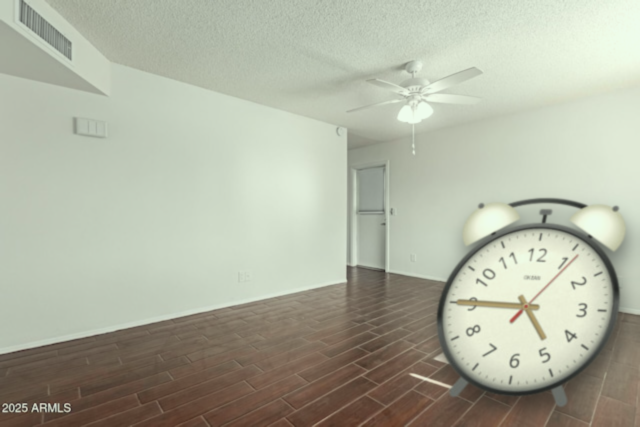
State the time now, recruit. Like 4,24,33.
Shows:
4,45,06
